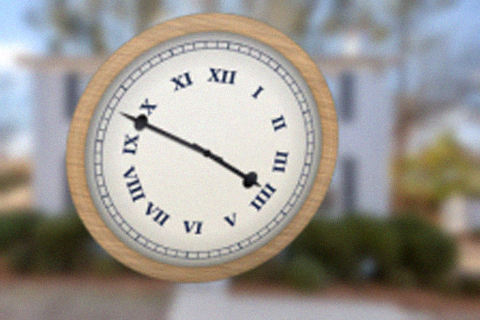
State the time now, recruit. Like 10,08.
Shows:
3,48
